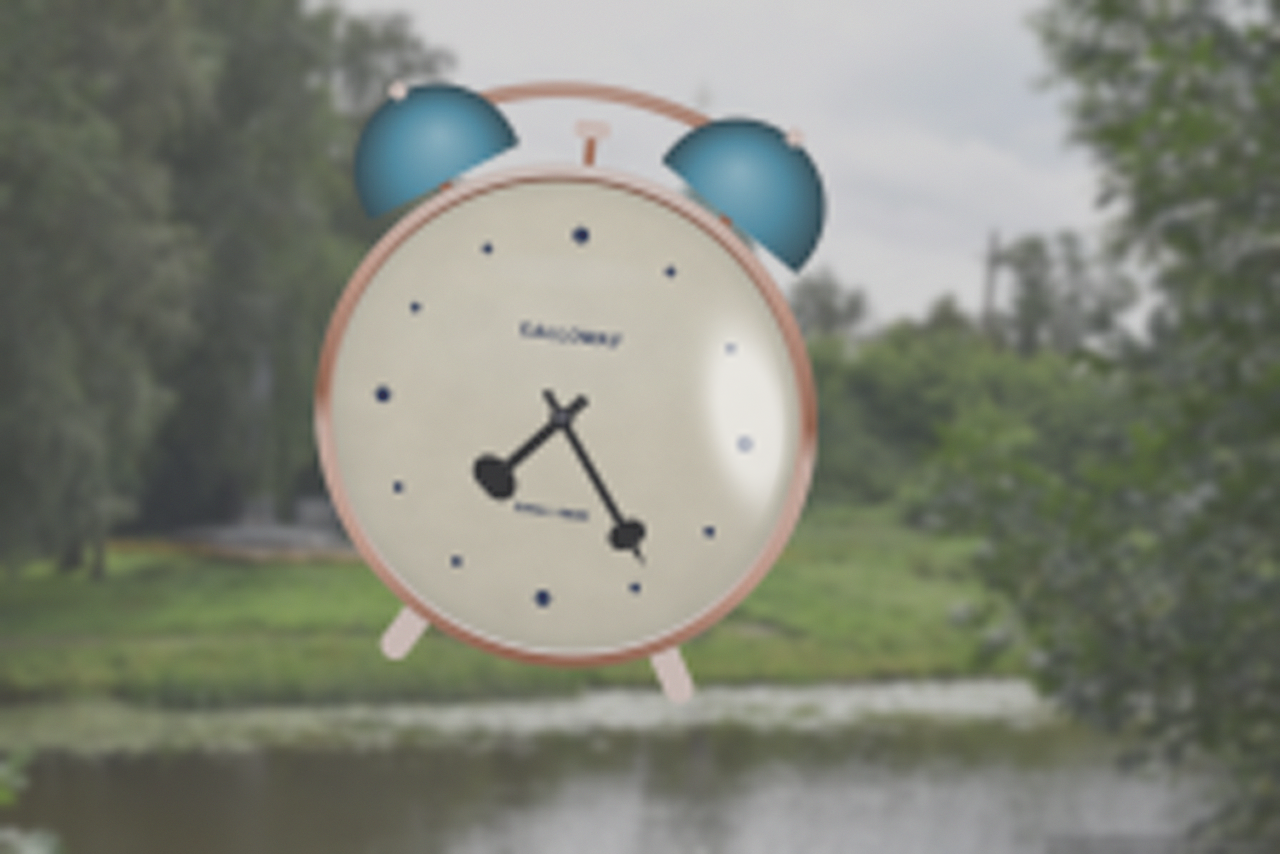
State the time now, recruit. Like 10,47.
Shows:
7,24
